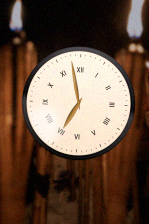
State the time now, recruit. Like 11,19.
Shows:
6,58
